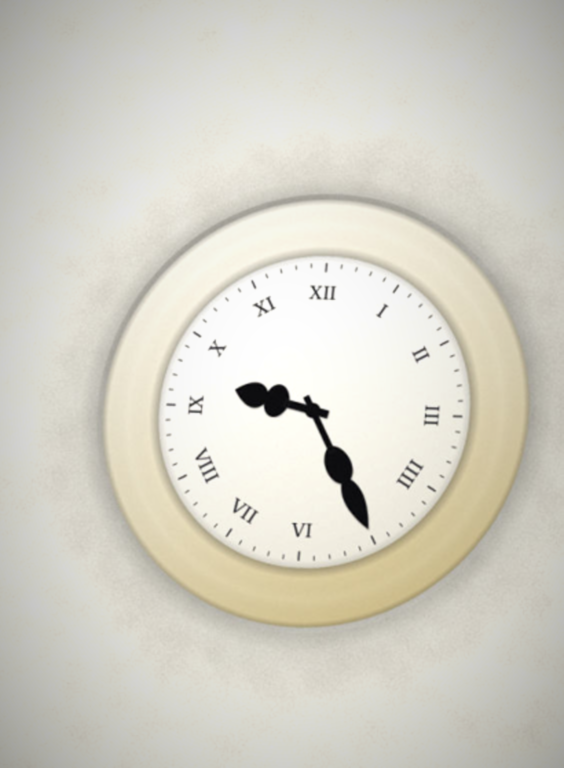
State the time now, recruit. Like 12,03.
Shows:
9,25
